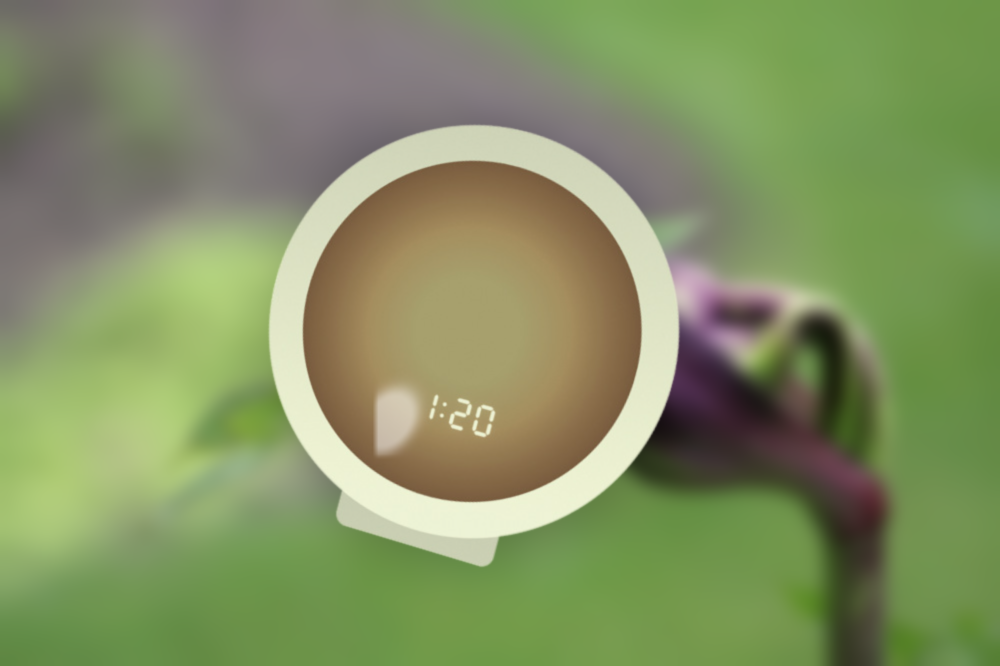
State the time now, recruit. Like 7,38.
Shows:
1,20
